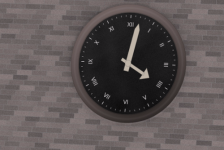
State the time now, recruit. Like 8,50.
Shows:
4,02
